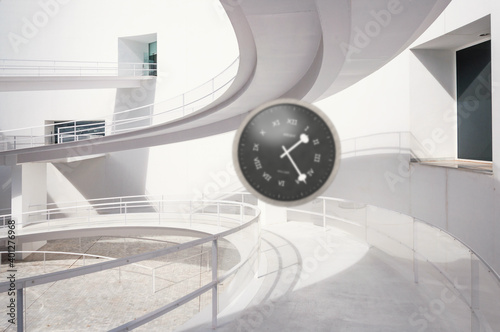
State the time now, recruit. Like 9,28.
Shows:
1,23
